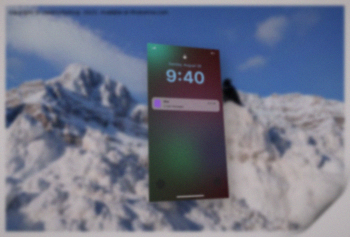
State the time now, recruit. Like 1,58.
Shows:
9,40
